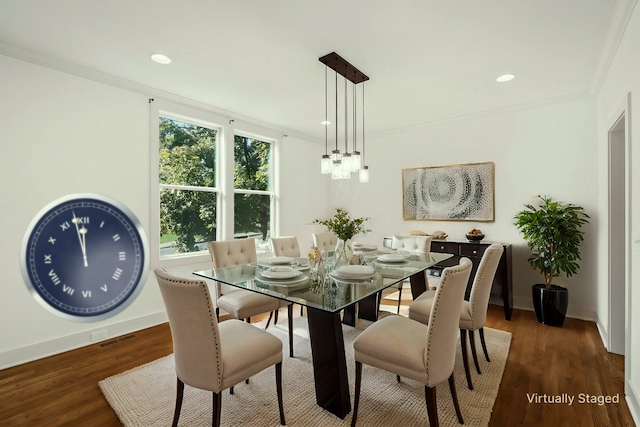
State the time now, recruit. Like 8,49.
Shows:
11,58
